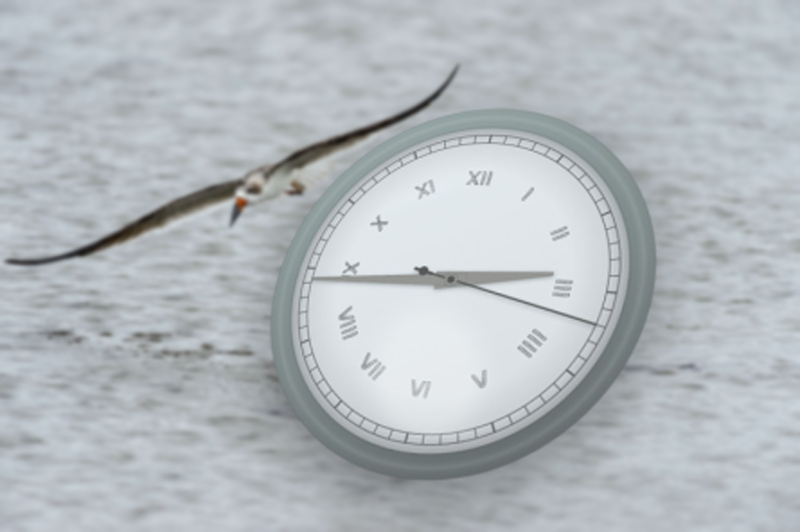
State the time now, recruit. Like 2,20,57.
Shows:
2,44,17
